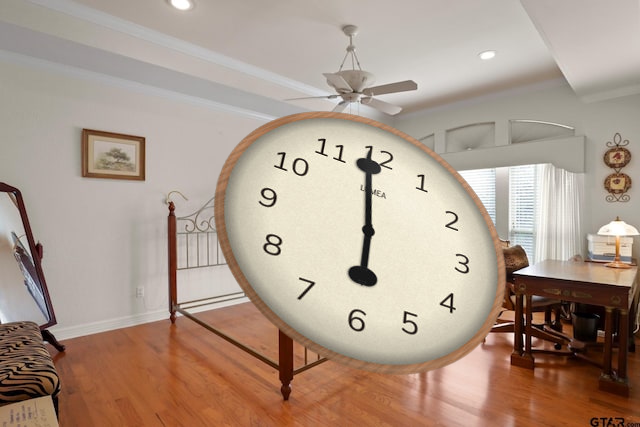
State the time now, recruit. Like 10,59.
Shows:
5,59
